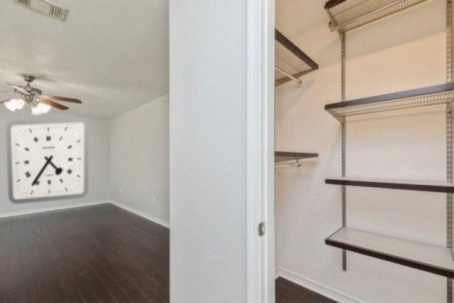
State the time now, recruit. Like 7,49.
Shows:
4,36
